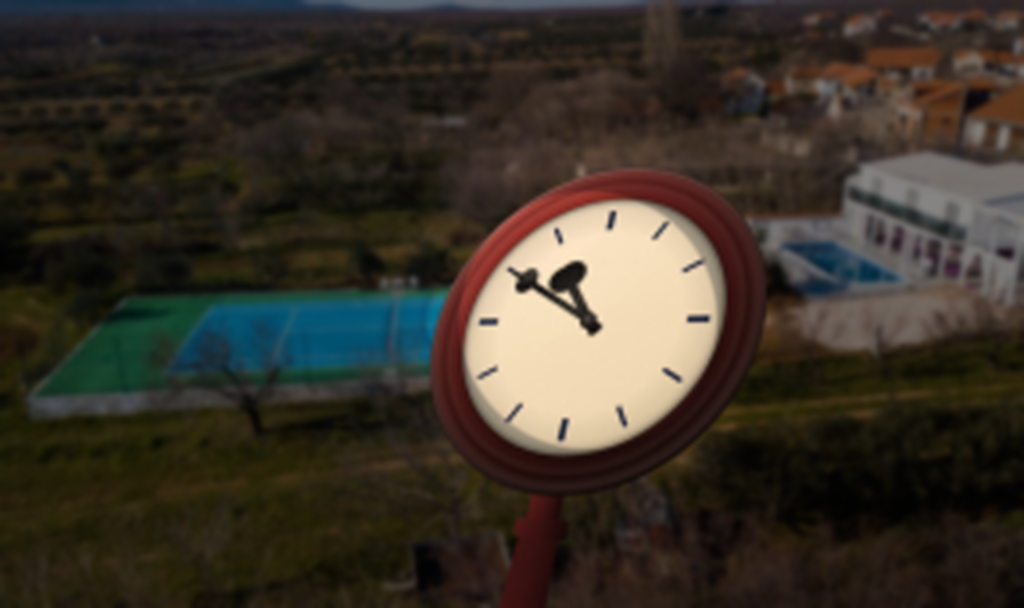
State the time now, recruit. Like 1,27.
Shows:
10,50
